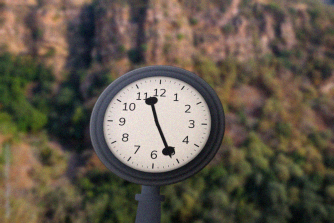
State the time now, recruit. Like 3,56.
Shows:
11,26
